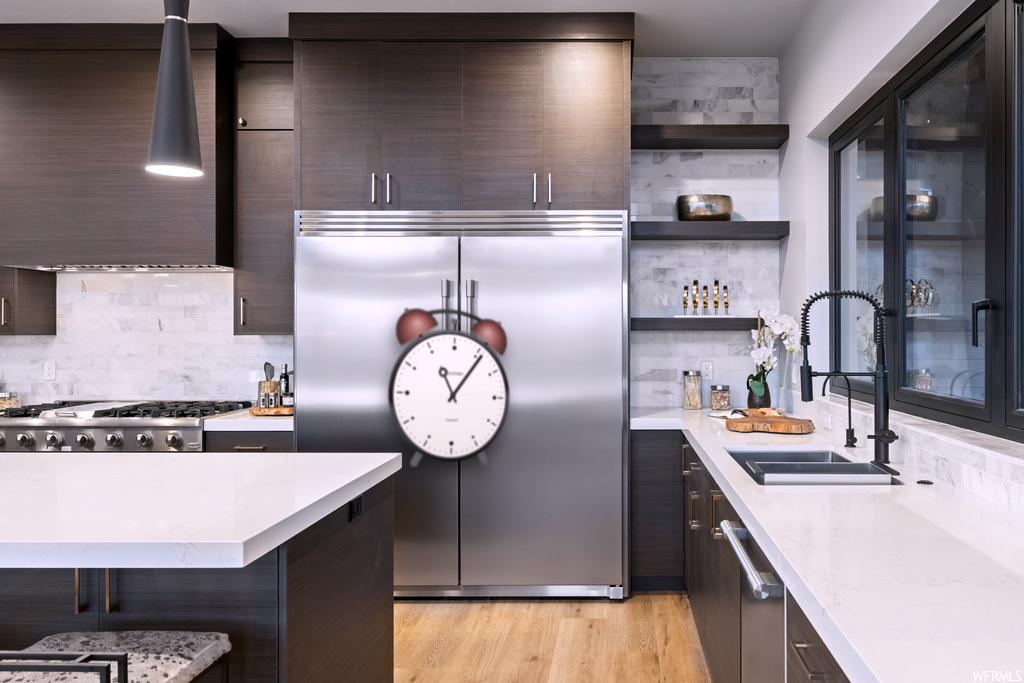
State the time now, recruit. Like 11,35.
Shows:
11,06
